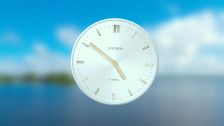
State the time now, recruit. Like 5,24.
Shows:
4,51
